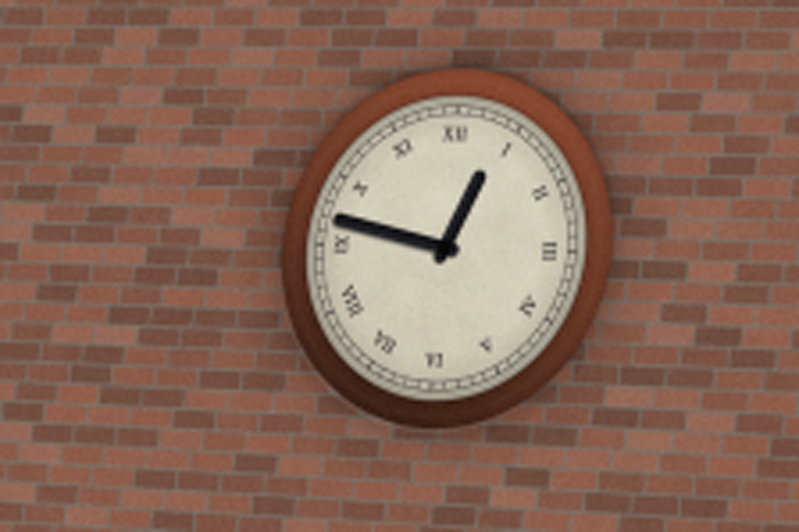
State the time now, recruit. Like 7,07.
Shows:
12,47
